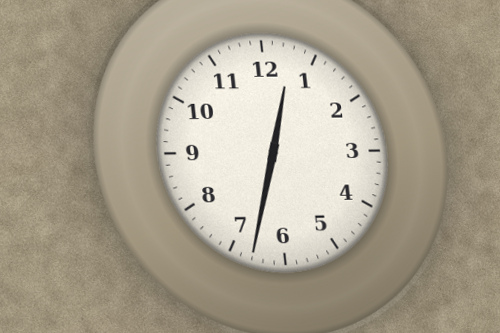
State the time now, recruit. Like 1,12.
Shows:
12,33
